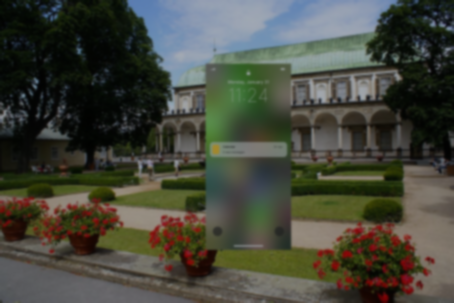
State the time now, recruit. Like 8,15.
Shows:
11,24
